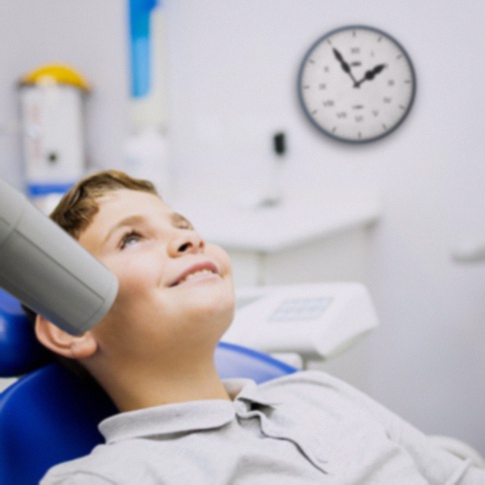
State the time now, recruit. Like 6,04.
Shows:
1,55
